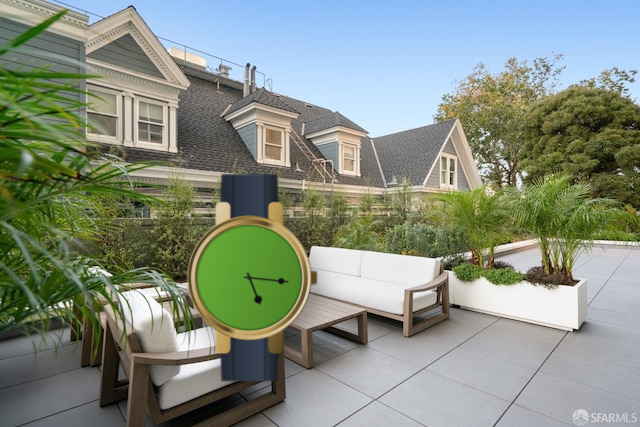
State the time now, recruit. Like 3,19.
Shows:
5,16
